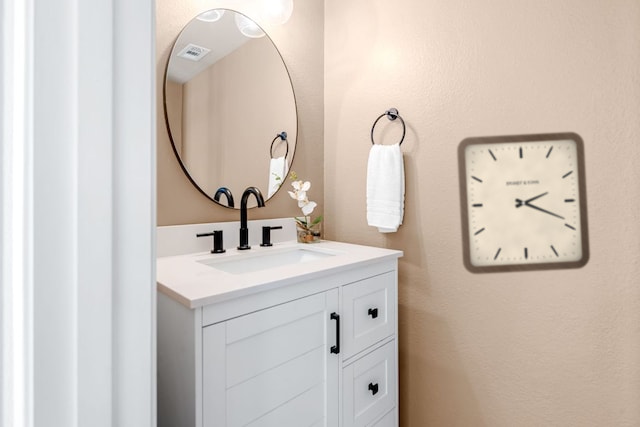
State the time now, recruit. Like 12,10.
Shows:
2,19
